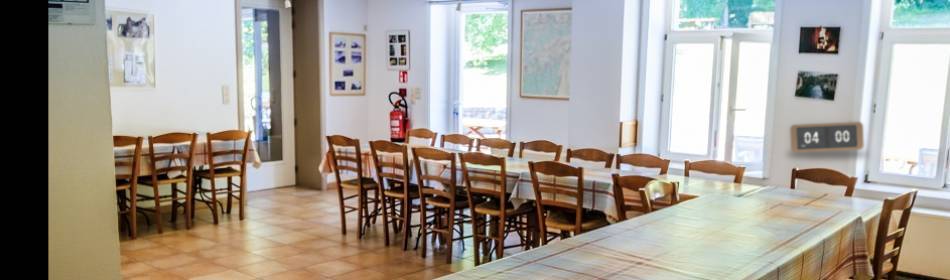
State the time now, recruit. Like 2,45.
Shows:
4,00
